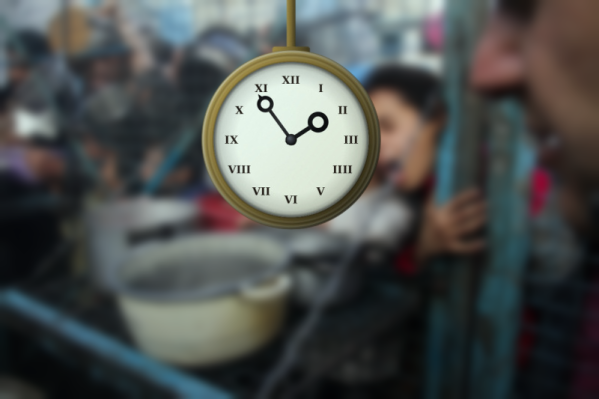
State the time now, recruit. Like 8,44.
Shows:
1,54
